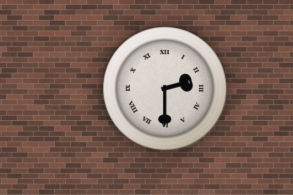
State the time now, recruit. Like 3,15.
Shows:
2,30
